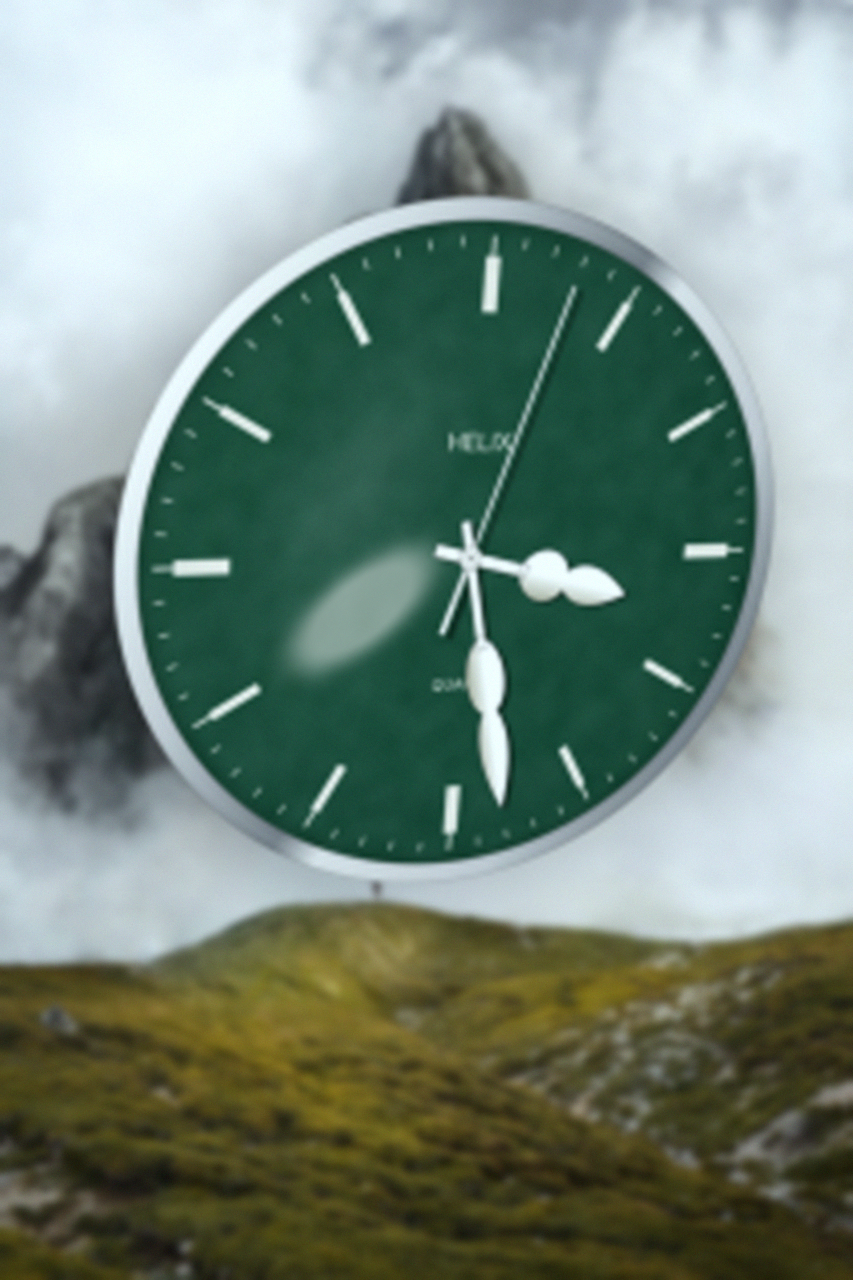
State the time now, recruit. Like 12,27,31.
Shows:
3,28,03
